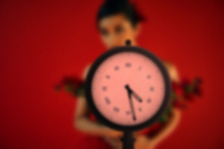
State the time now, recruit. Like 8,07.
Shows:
4,28
